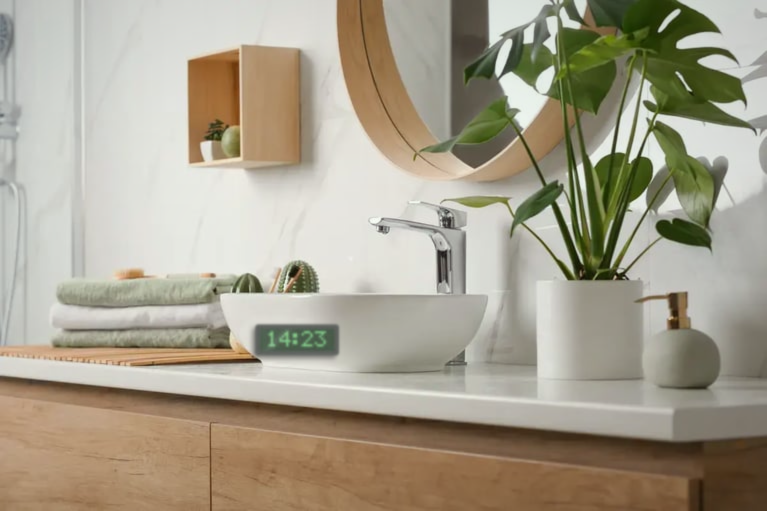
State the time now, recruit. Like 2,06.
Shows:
14,23
